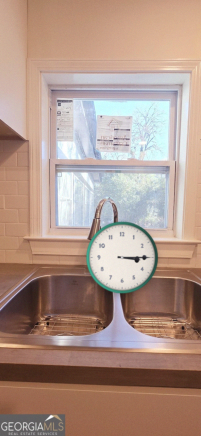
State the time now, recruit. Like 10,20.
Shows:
3,15
